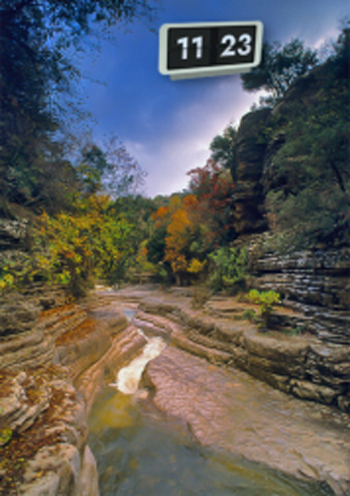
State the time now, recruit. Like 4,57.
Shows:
11,23
